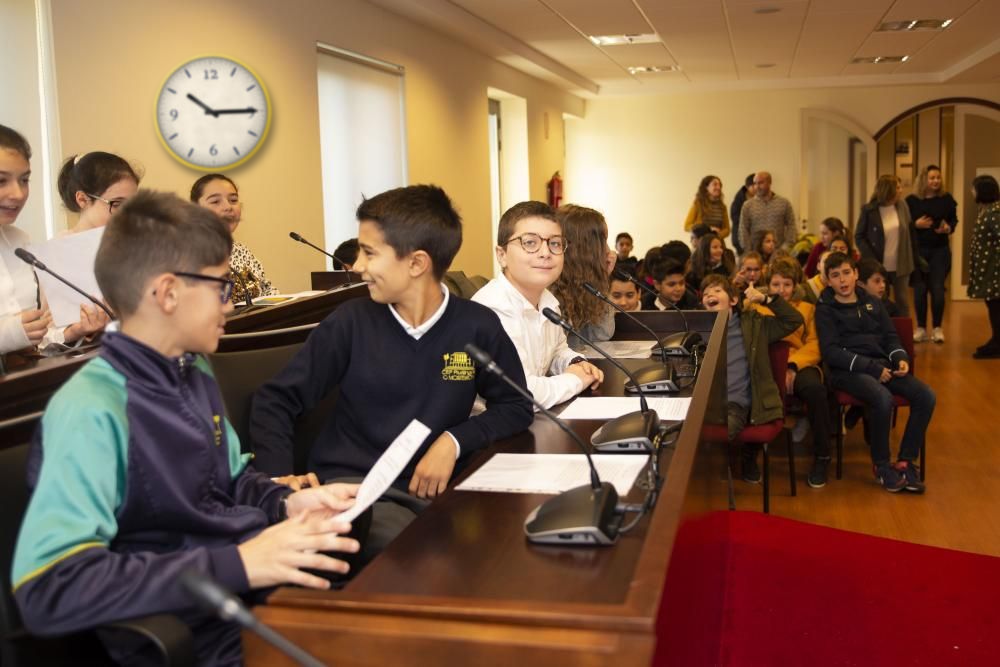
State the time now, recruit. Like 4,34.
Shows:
10,15
